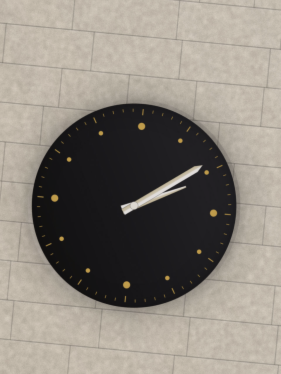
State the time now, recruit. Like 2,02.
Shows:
2,09
